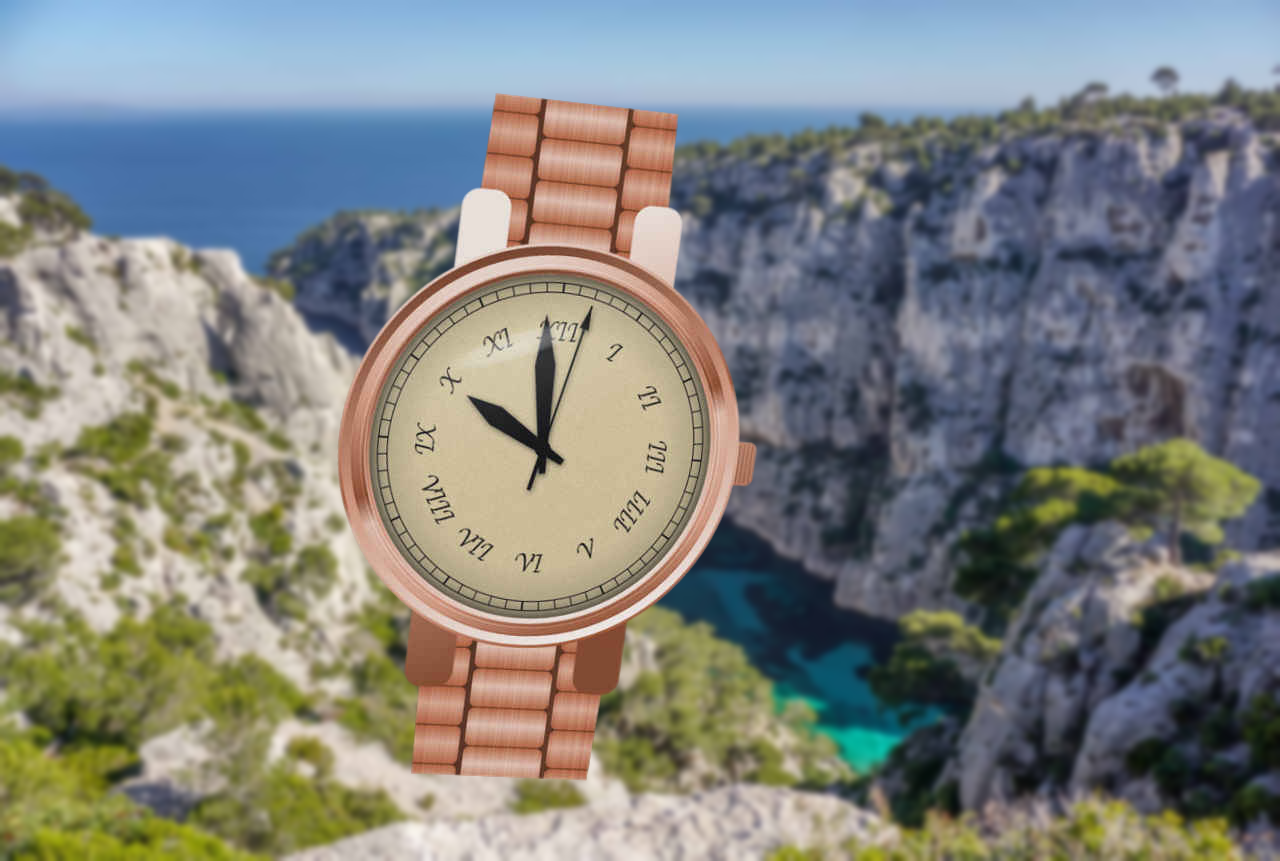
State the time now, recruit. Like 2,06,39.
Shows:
9,59,02
